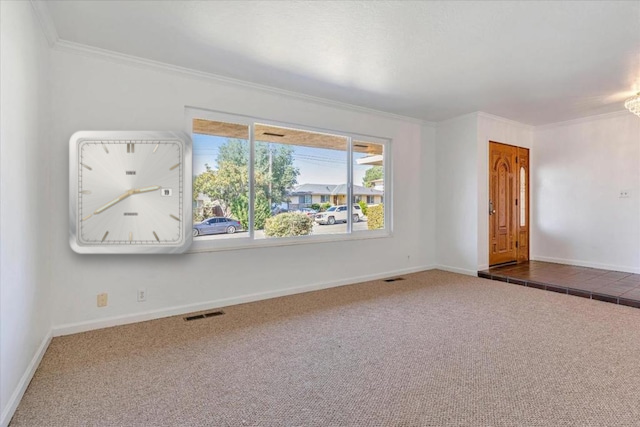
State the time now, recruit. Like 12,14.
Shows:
2,40
